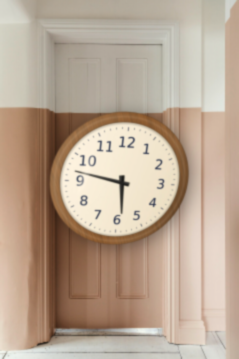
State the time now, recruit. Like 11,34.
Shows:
5,47
